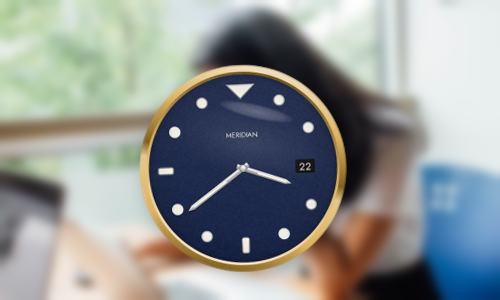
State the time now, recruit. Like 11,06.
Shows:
3,39
